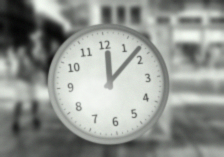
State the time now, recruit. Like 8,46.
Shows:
12,08
